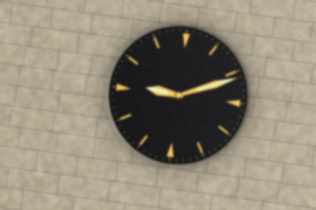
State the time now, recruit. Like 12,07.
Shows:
9,11
